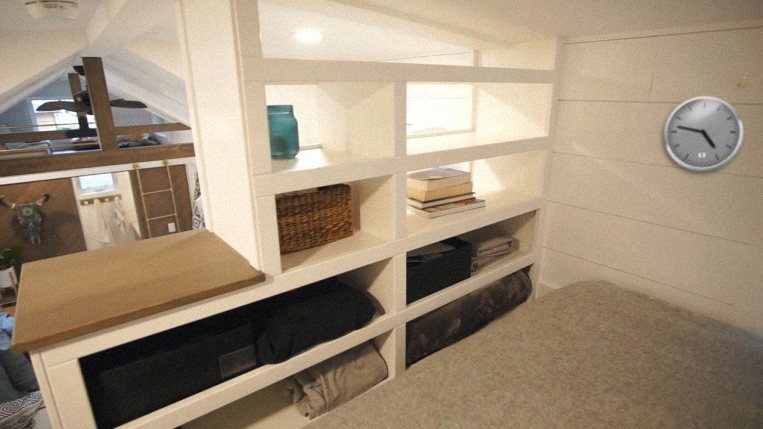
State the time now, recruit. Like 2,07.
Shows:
4,47
